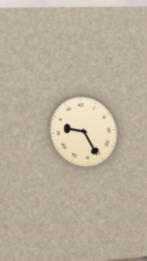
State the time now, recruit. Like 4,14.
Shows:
9,26
